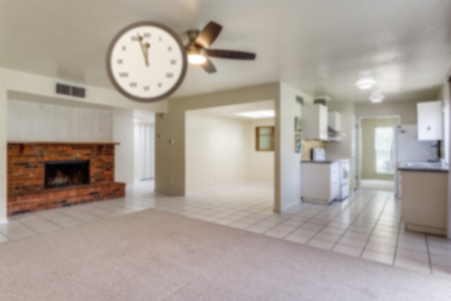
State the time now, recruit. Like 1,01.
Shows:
11,57
